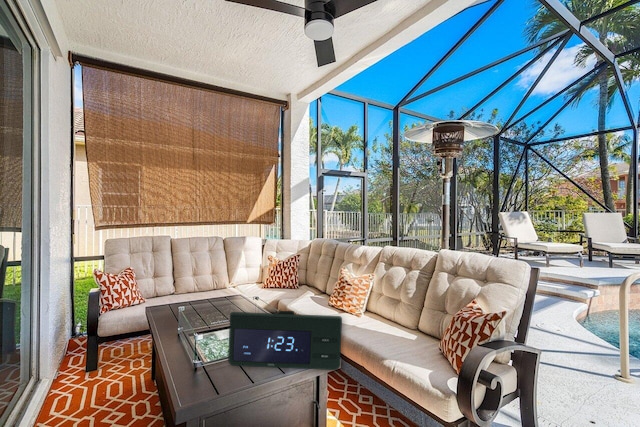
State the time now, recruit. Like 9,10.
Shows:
1,23
